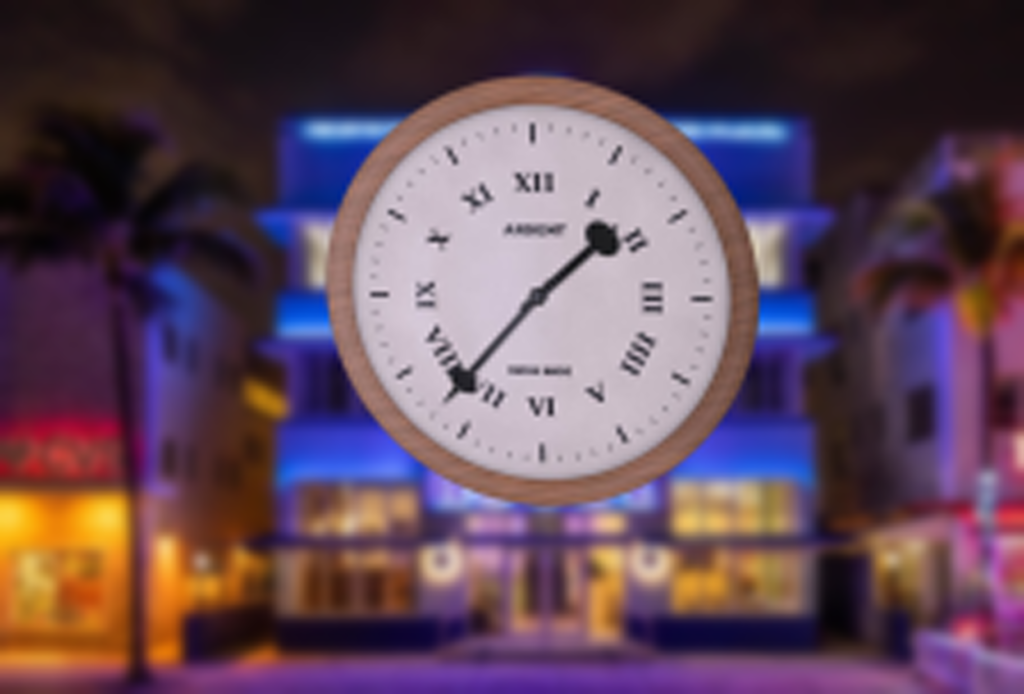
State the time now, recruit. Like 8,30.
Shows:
1,37
